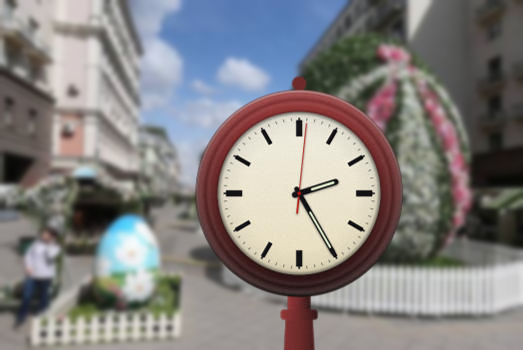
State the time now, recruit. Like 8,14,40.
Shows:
2,25,01
